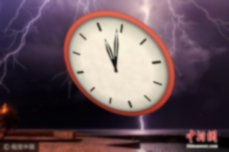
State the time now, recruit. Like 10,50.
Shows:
12,04
